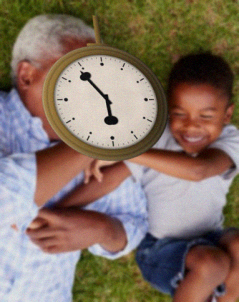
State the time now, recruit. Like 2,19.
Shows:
5,54
